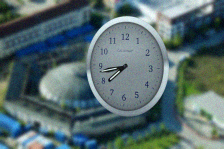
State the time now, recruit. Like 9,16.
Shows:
7,43
